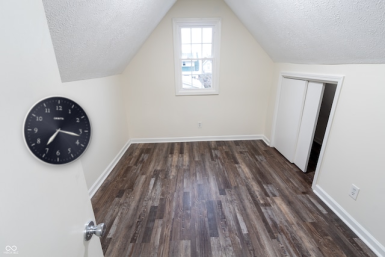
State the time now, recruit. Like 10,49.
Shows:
7,17
